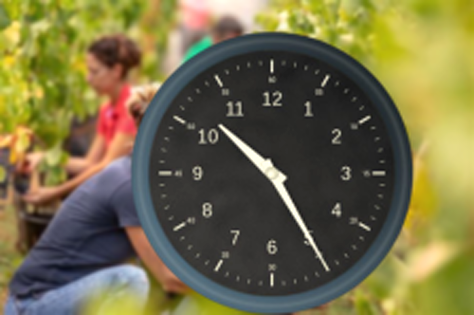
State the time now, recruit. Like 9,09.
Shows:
10,25
